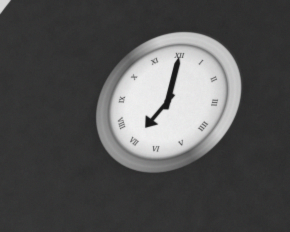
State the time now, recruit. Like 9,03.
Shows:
7,00
